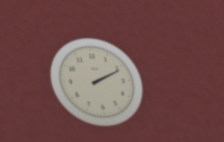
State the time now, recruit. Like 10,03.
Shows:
2,11
